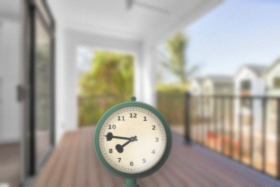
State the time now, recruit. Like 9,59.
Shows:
7,46
